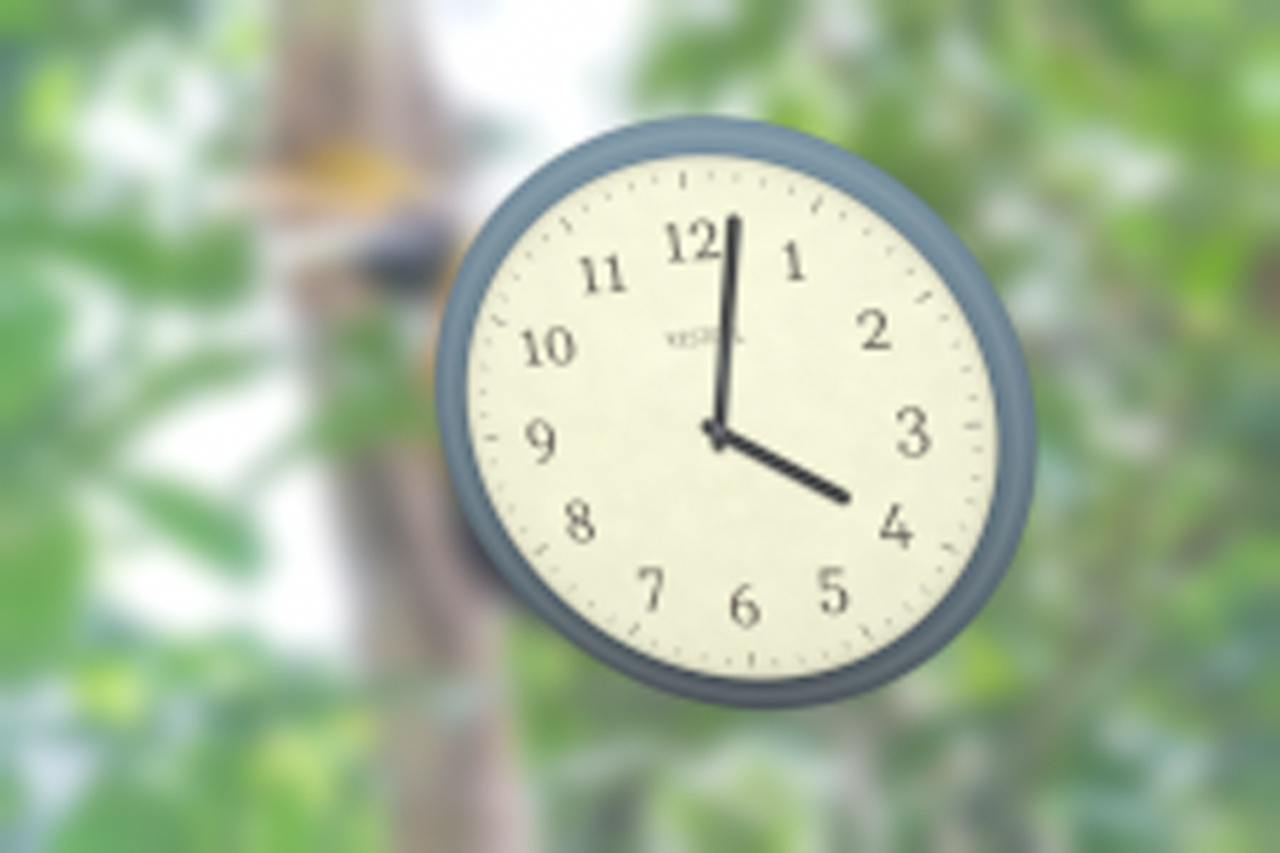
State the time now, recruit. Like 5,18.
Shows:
4,02
